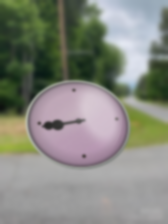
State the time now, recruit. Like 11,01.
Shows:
8,44
